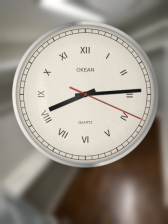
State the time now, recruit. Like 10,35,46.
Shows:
8,14,19
